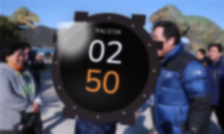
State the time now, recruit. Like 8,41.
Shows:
2,50
